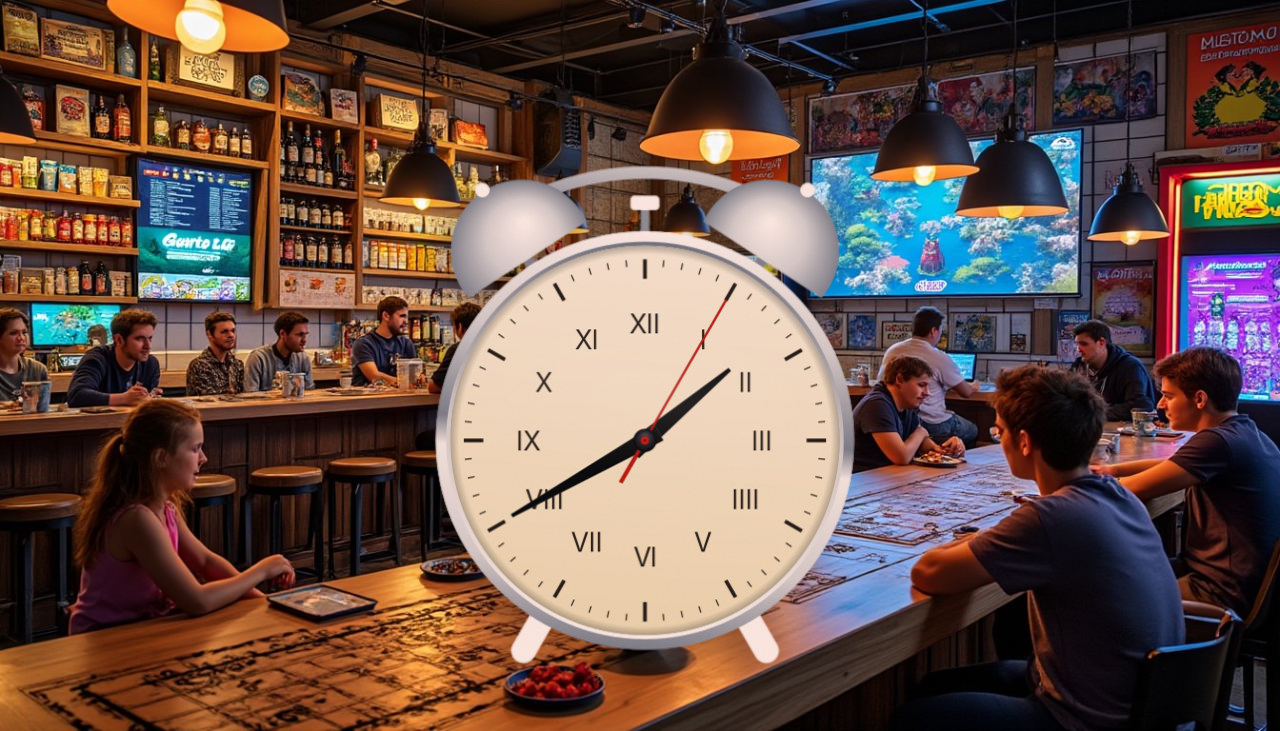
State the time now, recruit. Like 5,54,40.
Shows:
1,40,05
